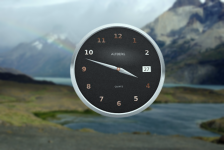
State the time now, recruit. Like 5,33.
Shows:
3,48
